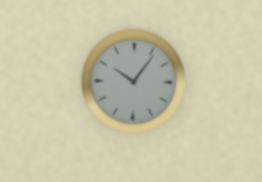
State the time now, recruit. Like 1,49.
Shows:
10,06
